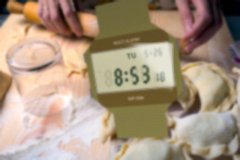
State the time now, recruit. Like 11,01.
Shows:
8,53
